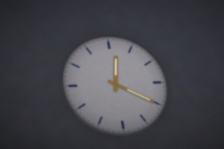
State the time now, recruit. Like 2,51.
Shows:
12,20
